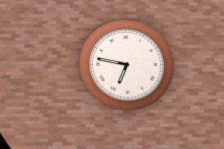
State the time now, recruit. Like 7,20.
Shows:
6,47
